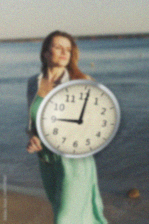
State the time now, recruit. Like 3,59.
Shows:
9,01
